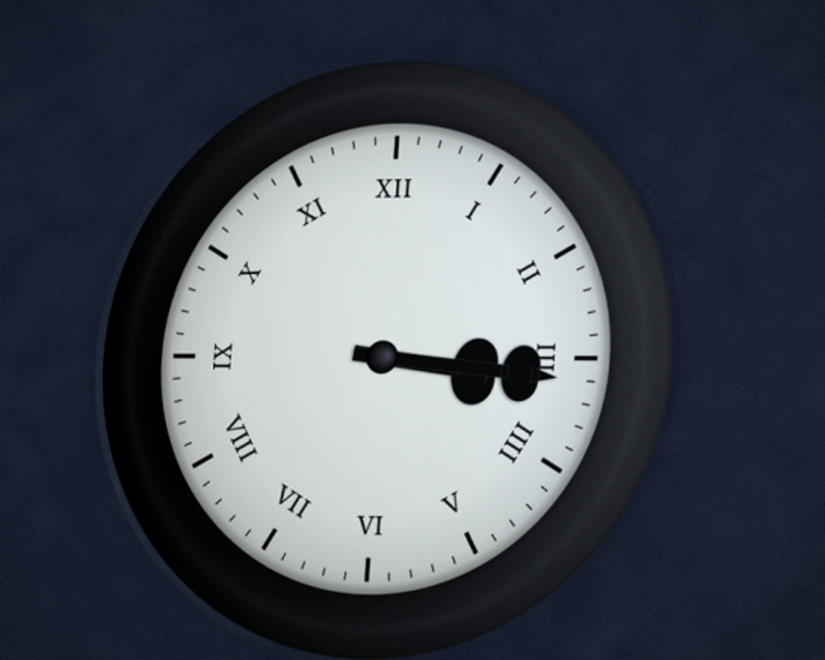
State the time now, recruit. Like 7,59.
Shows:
3,16
